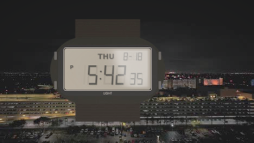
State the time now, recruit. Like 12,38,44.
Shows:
5,42,35
